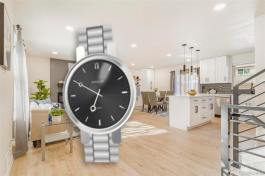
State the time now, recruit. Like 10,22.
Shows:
6,50
